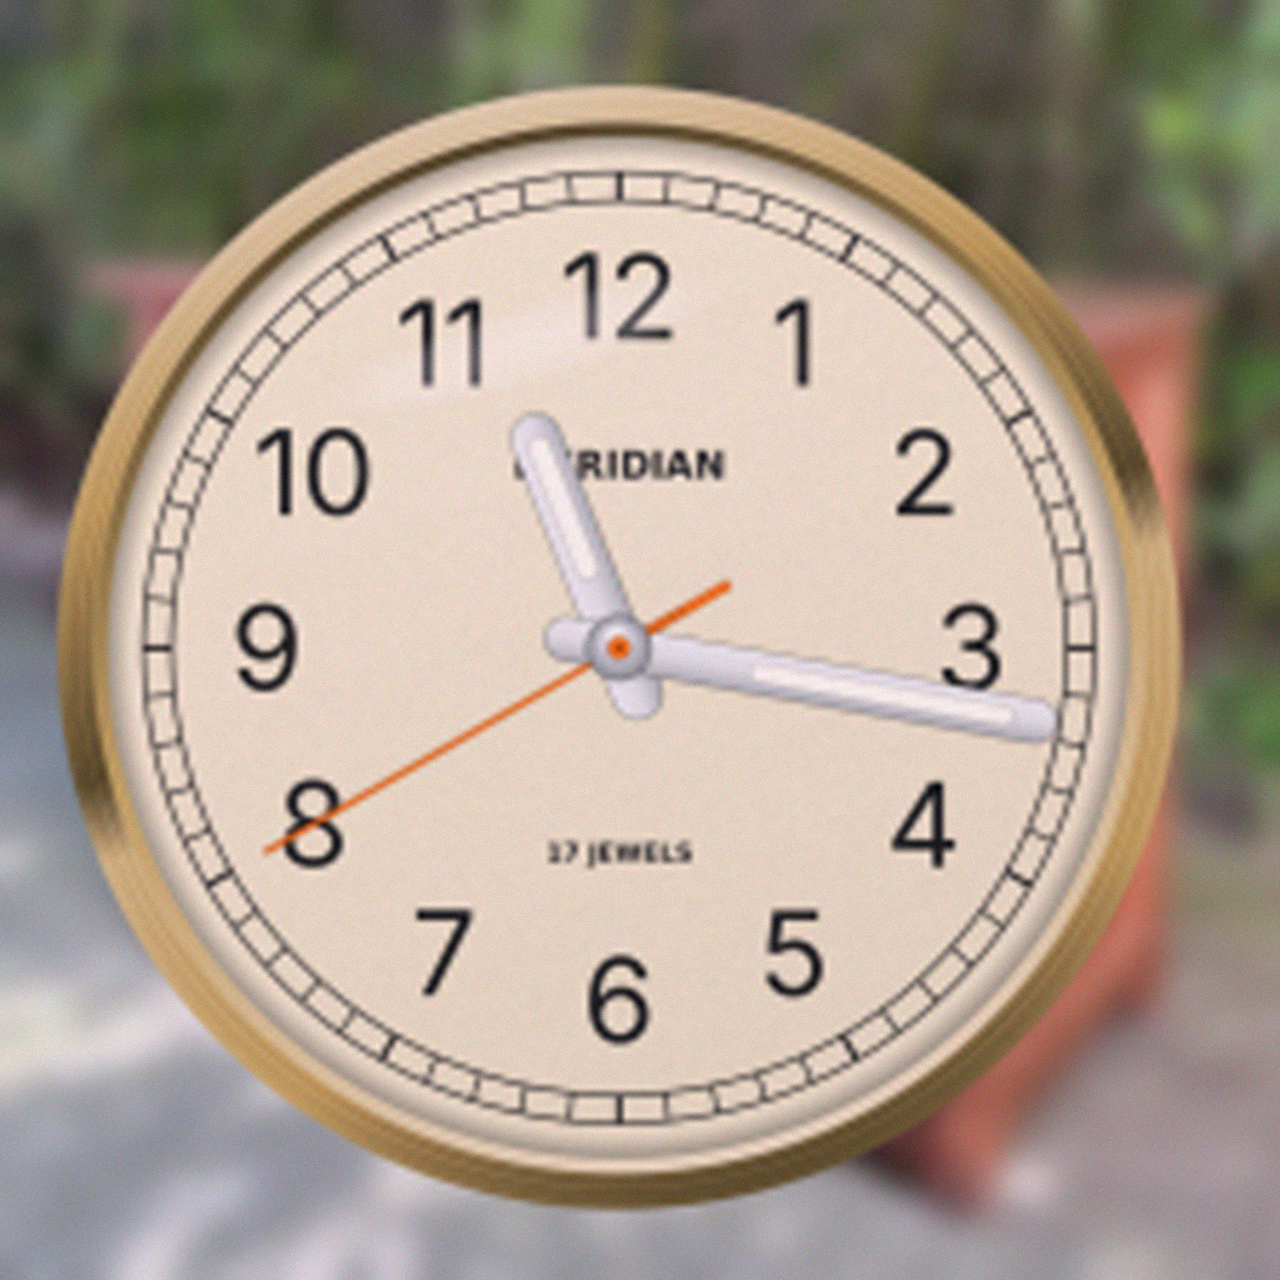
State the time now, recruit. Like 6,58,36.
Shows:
11,16,40
